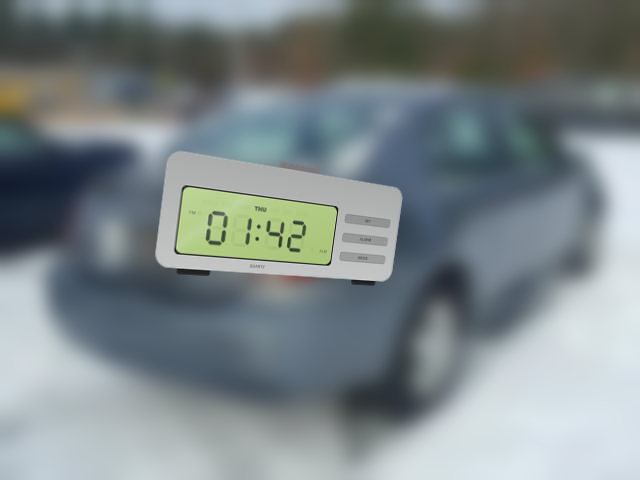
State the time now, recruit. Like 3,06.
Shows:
1,42
